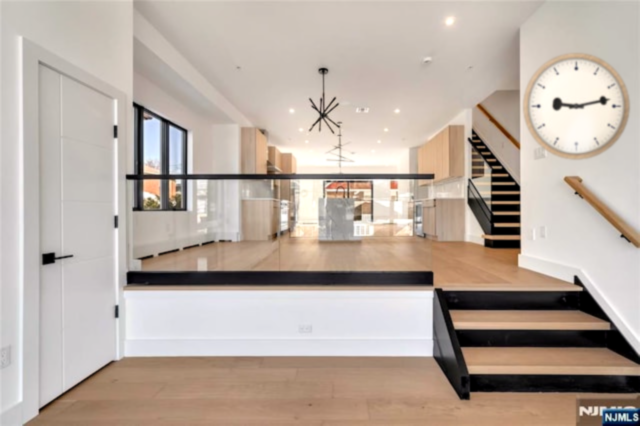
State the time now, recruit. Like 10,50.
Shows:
9,13
